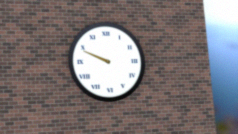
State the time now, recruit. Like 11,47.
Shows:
9,49
